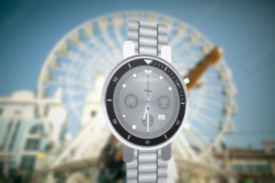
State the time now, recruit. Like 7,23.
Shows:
6,30
